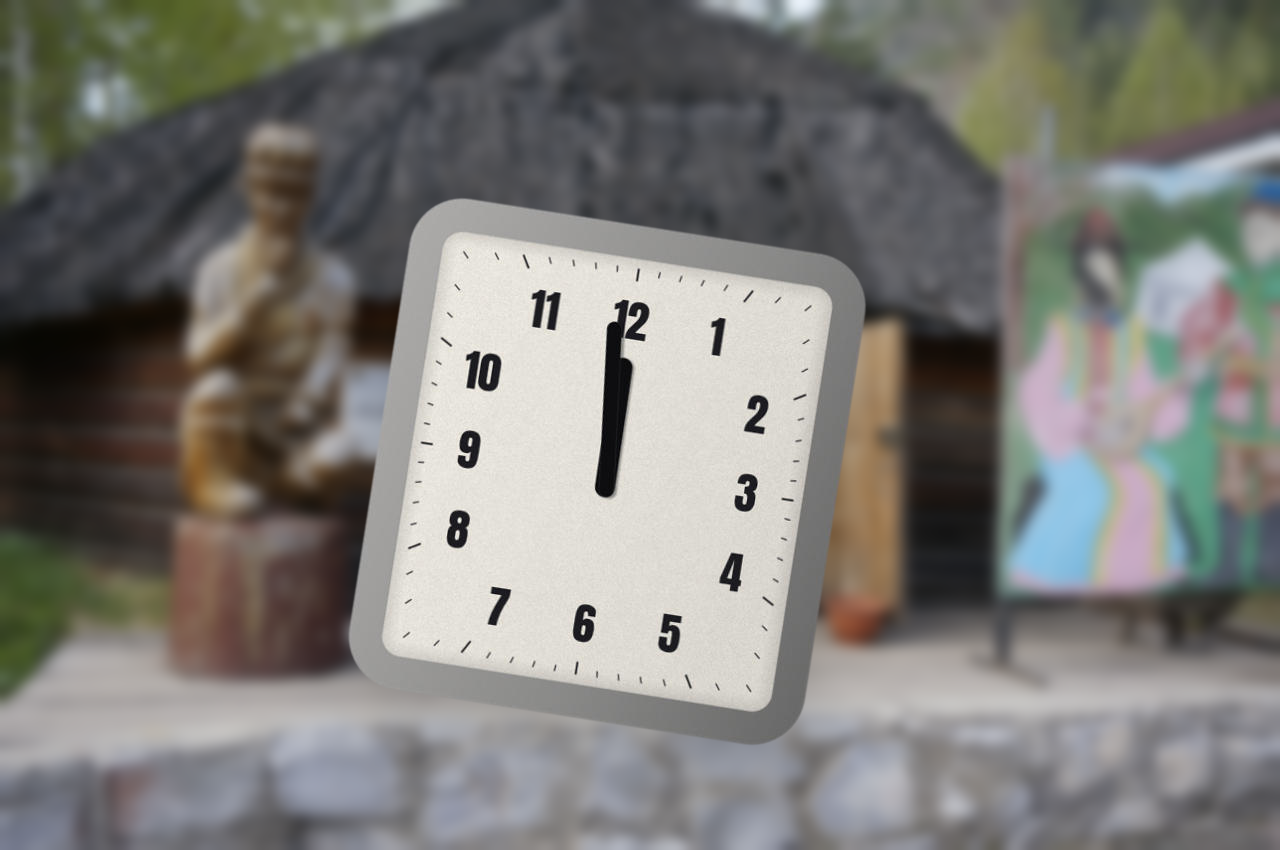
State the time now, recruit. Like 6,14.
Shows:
11,59
